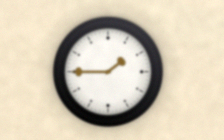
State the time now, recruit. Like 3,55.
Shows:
1,45
